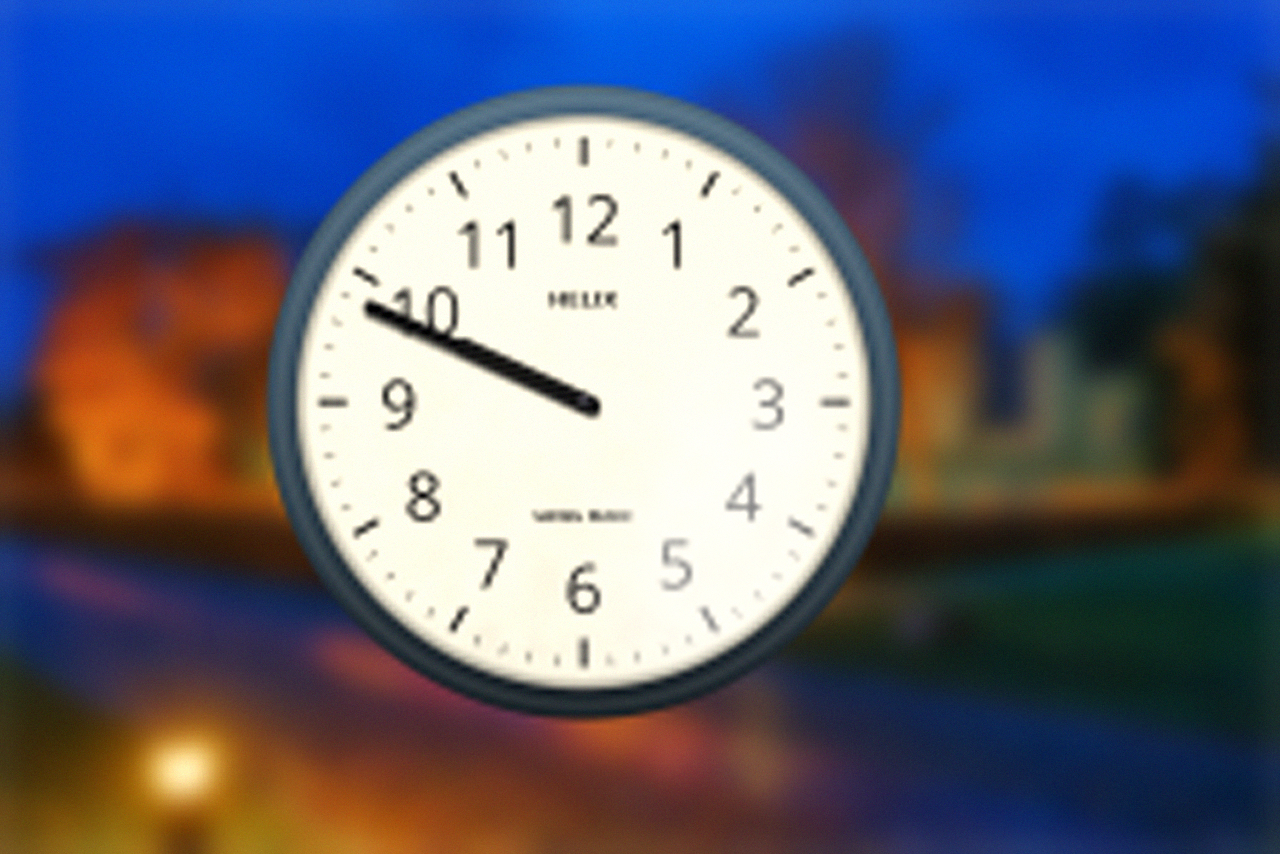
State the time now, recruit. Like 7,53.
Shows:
9,49
